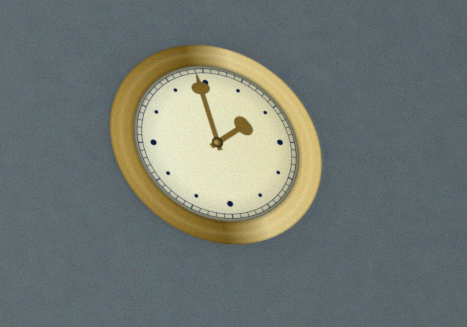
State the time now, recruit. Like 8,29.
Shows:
1,59
